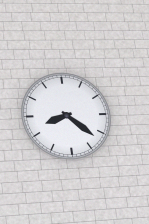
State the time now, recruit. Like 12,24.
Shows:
8,22
